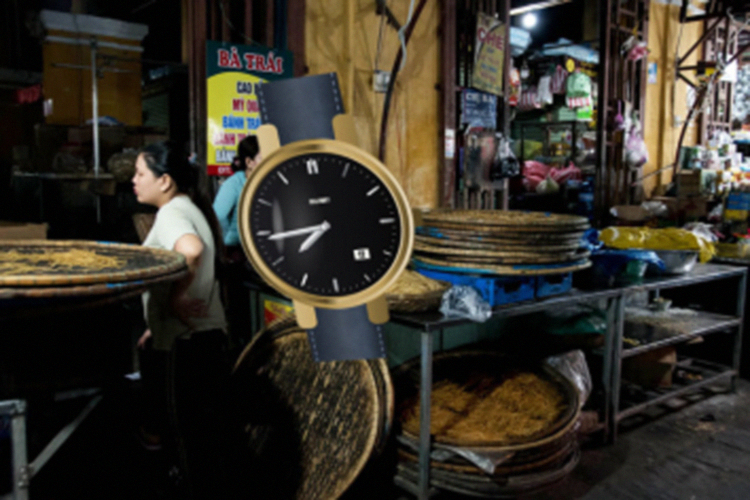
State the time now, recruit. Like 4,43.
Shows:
7,44
